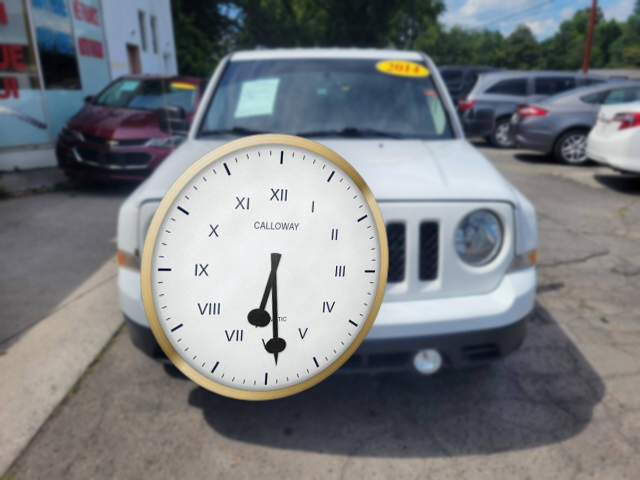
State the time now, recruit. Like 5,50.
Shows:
6,29
